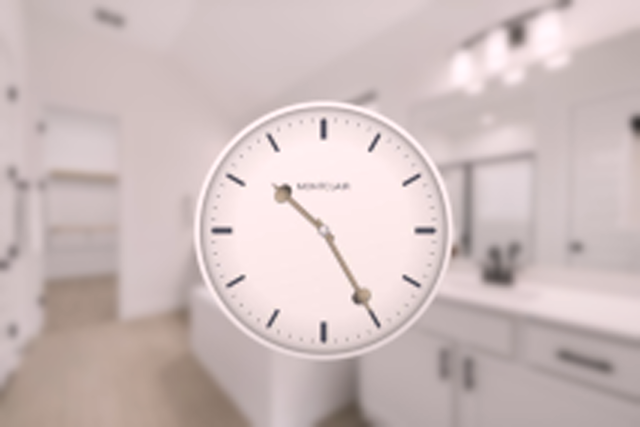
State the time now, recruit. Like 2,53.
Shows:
10,25
